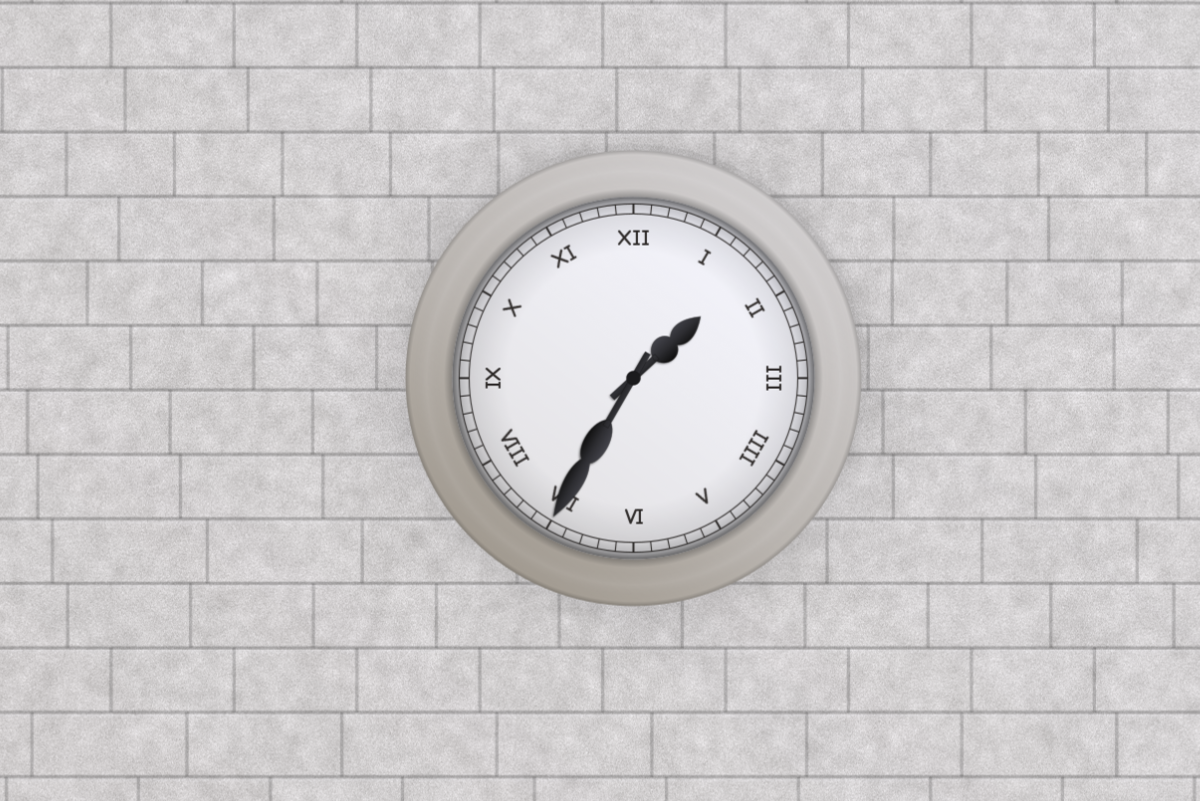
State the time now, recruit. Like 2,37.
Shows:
1,35
